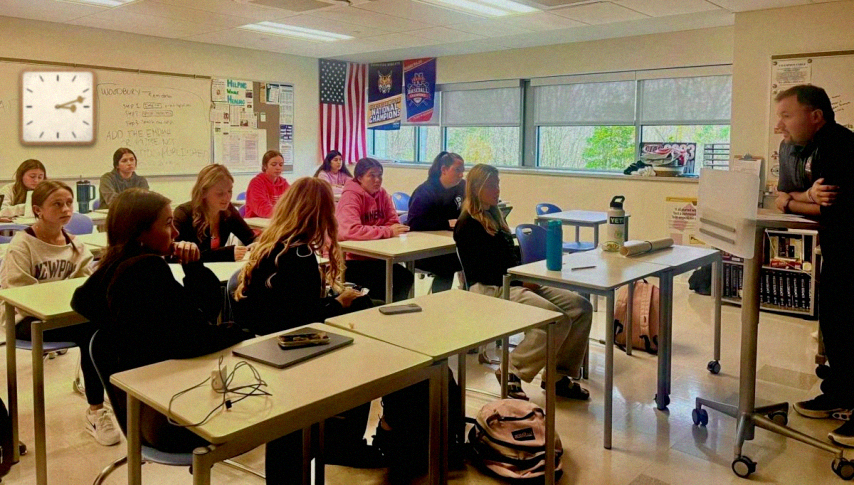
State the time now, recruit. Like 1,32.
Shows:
3,12
